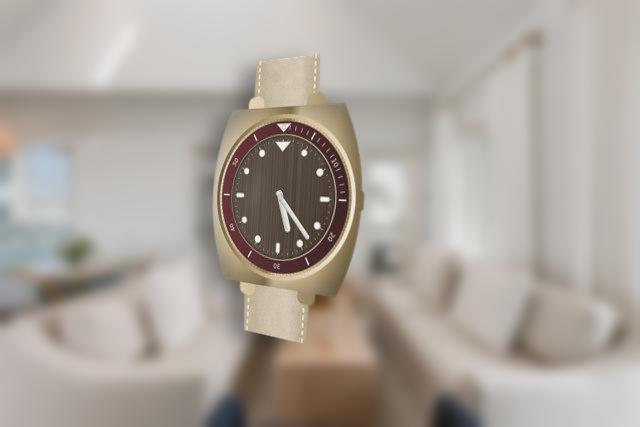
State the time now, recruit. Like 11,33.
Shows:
5,23
